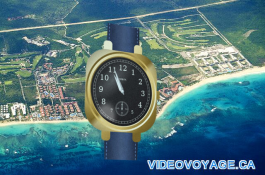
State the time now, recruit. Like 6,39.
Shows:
10,56
